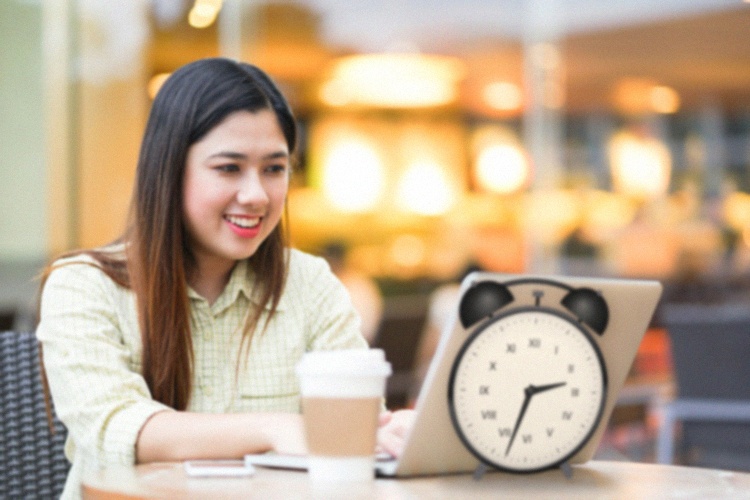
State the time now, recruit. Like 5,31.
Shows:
2,33
